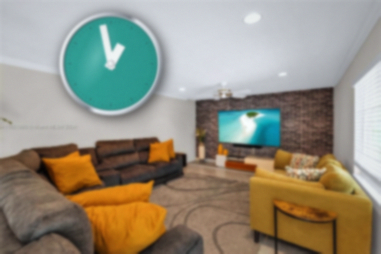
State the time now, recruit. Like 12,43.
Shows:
12,58
